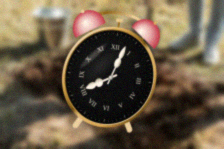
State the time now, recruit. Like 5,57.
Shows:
8,03
